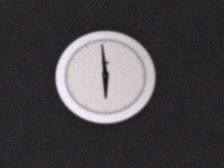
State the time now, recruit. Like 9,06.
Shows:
5,59
